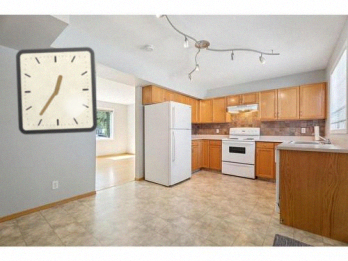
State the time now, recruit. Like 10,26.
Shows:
12,36
